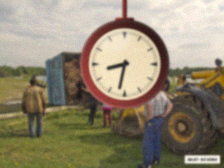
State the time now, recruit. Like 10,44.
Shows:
8,32
